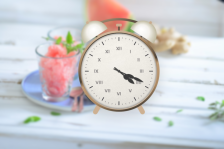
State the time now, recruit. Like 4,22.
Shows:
4,19
